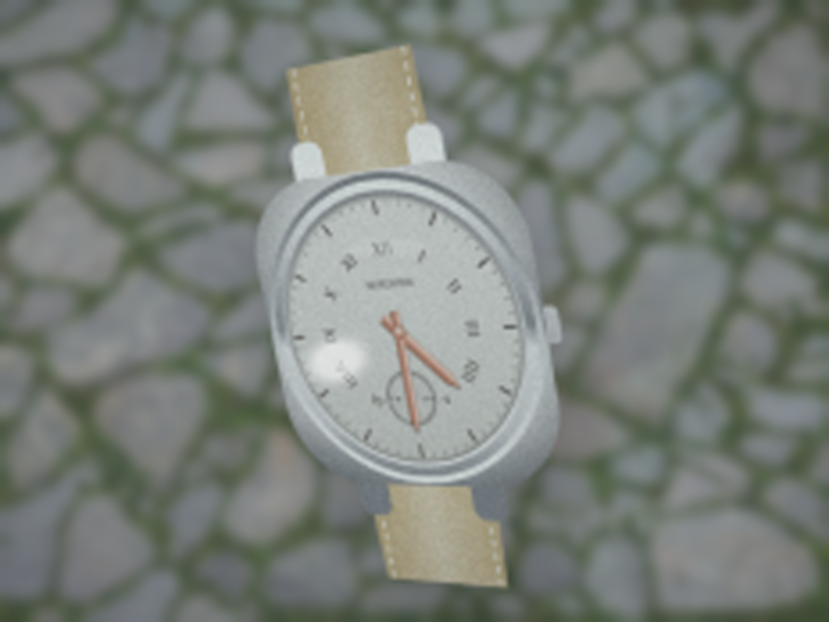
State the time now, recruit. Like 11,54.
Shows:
4,30
